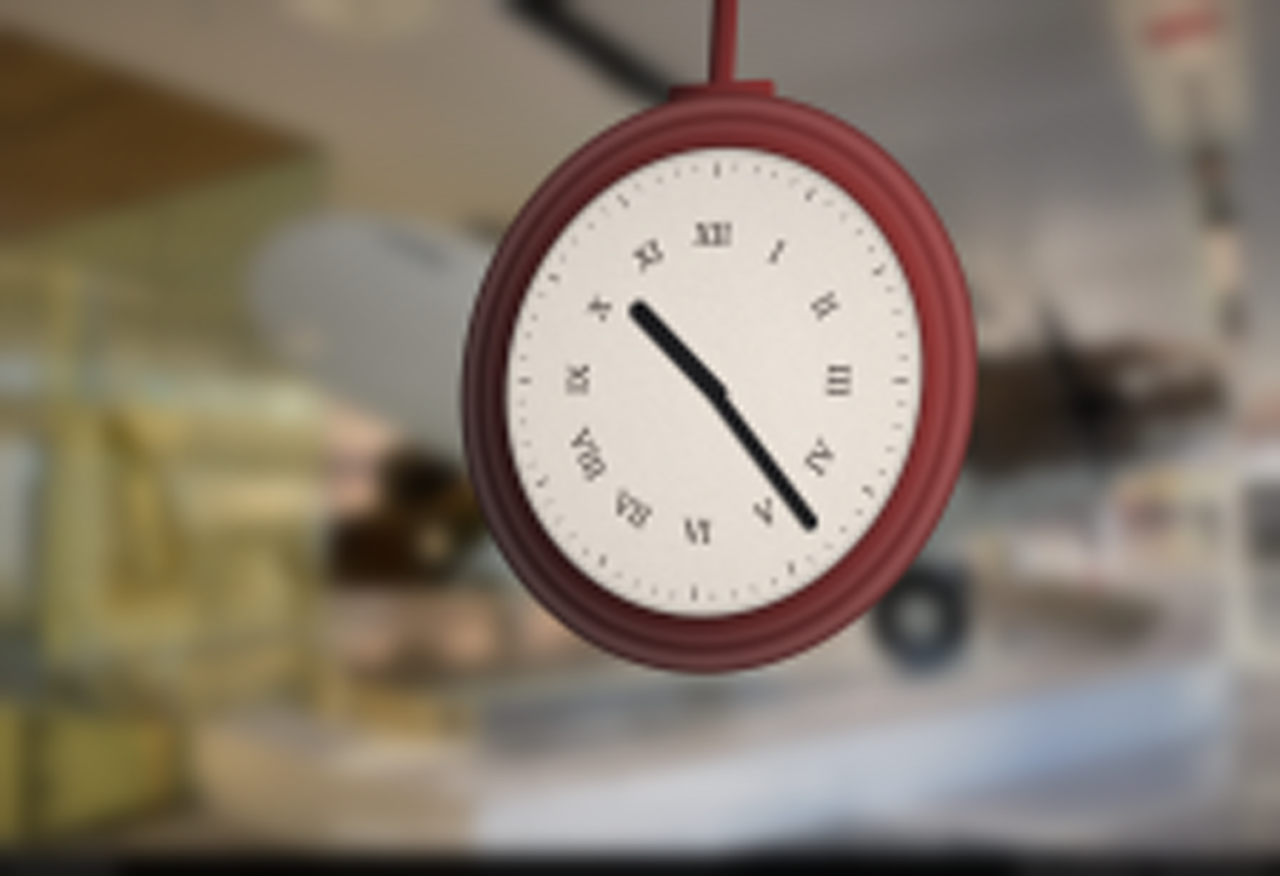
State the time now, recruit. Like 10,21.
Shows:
10,23
